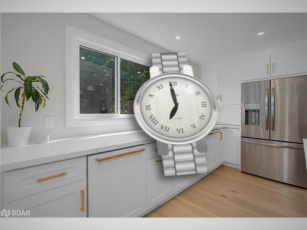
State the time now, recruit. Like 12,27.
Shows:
6,59
